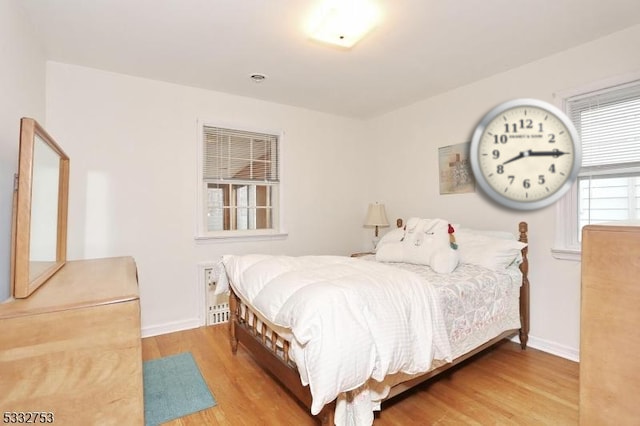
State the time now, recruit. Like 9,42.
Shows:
8,15
